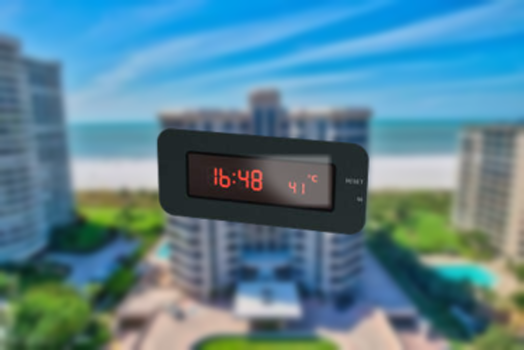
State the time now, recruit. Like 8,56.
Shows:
16,48
